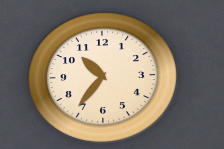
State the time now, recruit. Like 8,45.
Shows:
10,36
